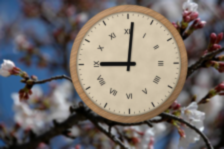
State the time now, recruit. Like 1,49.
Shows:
9,01
